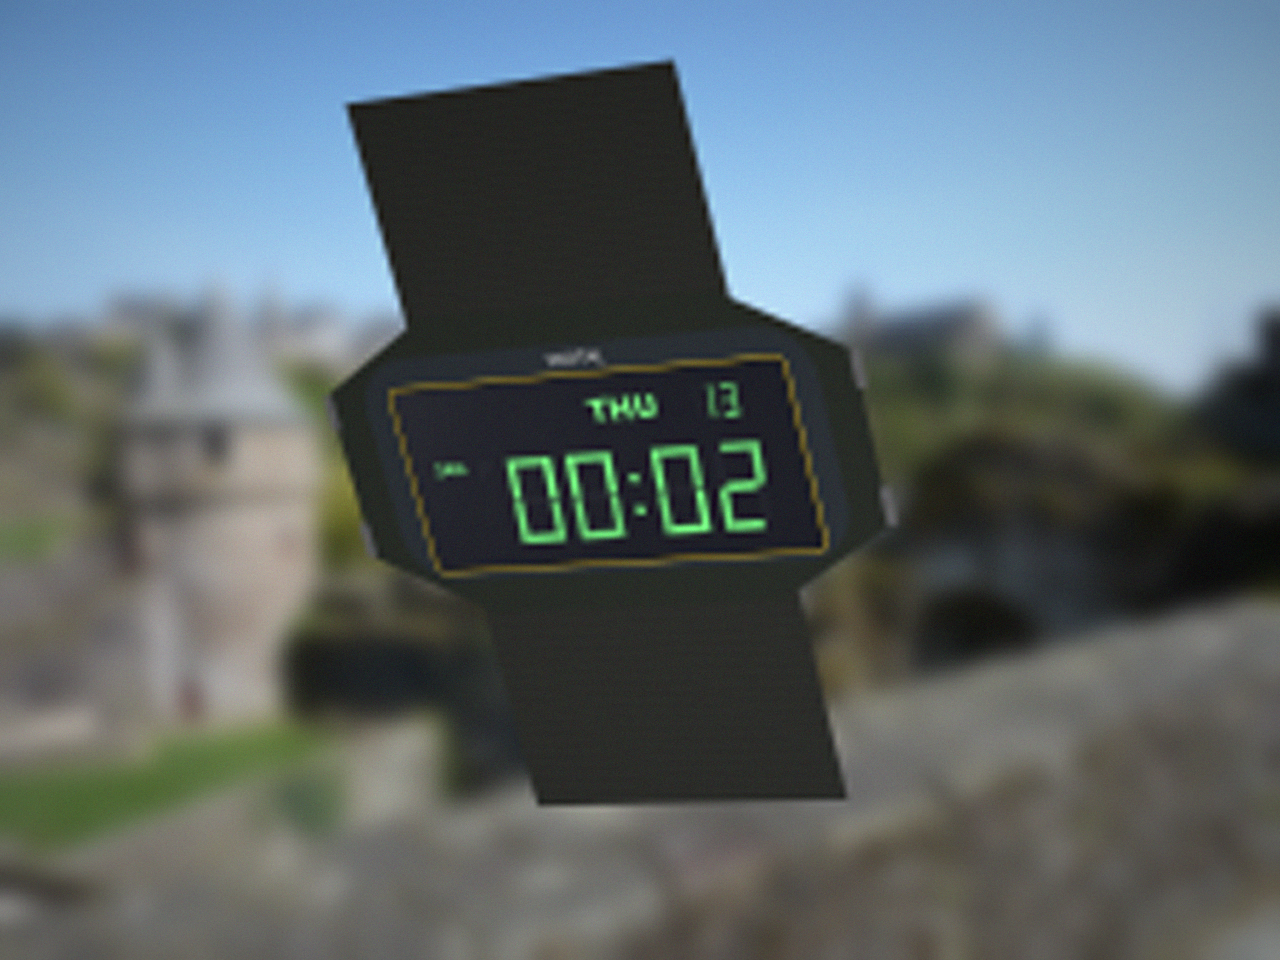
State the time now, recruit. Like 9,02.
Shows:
0,02
